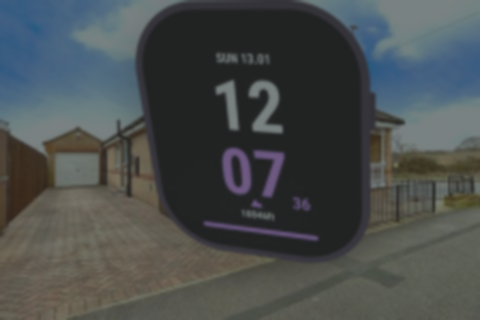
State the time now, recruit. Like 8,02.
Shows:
12,07
